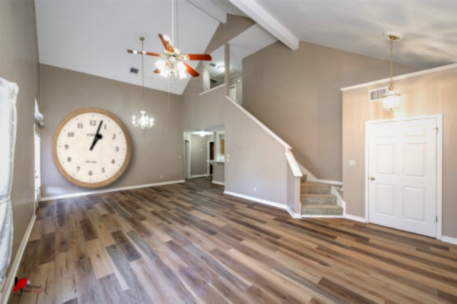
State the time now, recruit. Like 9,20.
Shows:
1,03
